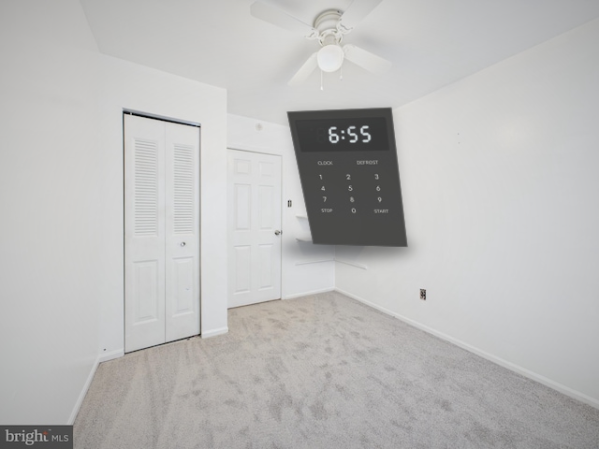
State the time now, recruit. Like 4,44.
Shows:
6,55
